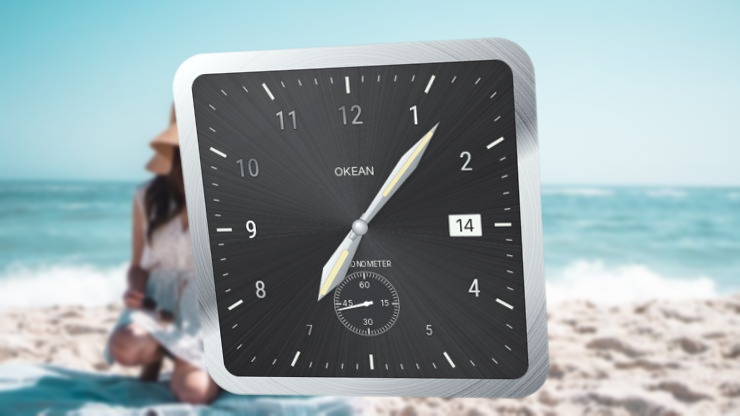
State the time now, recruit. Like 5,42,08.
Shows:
7,06,43
